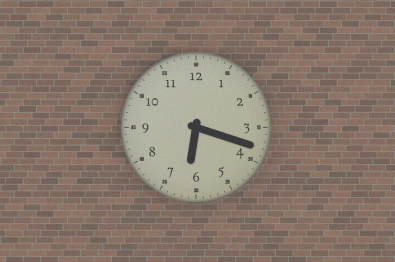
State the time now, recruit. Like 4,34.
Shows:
6,18
